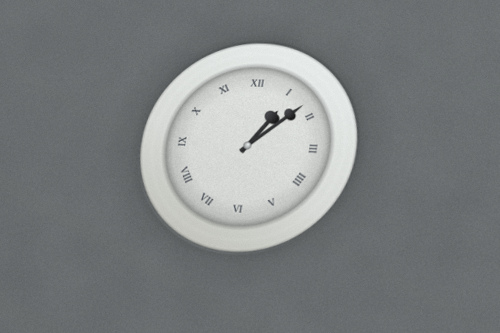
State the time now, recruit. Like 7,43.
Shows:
1,08
